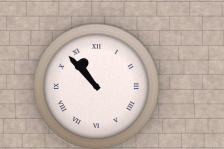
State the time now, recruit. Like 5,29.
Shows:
10,53
